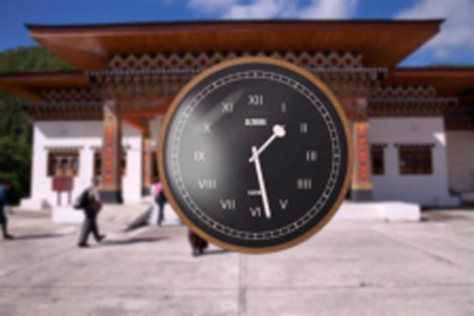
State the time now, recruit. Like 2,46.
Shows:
1,28
